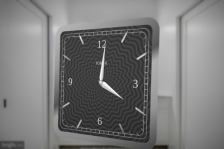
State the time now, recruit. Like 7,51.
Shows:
4,01
